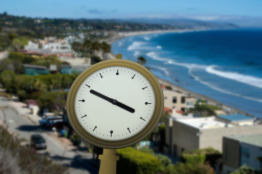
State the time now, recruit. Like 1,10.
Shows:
3,49
